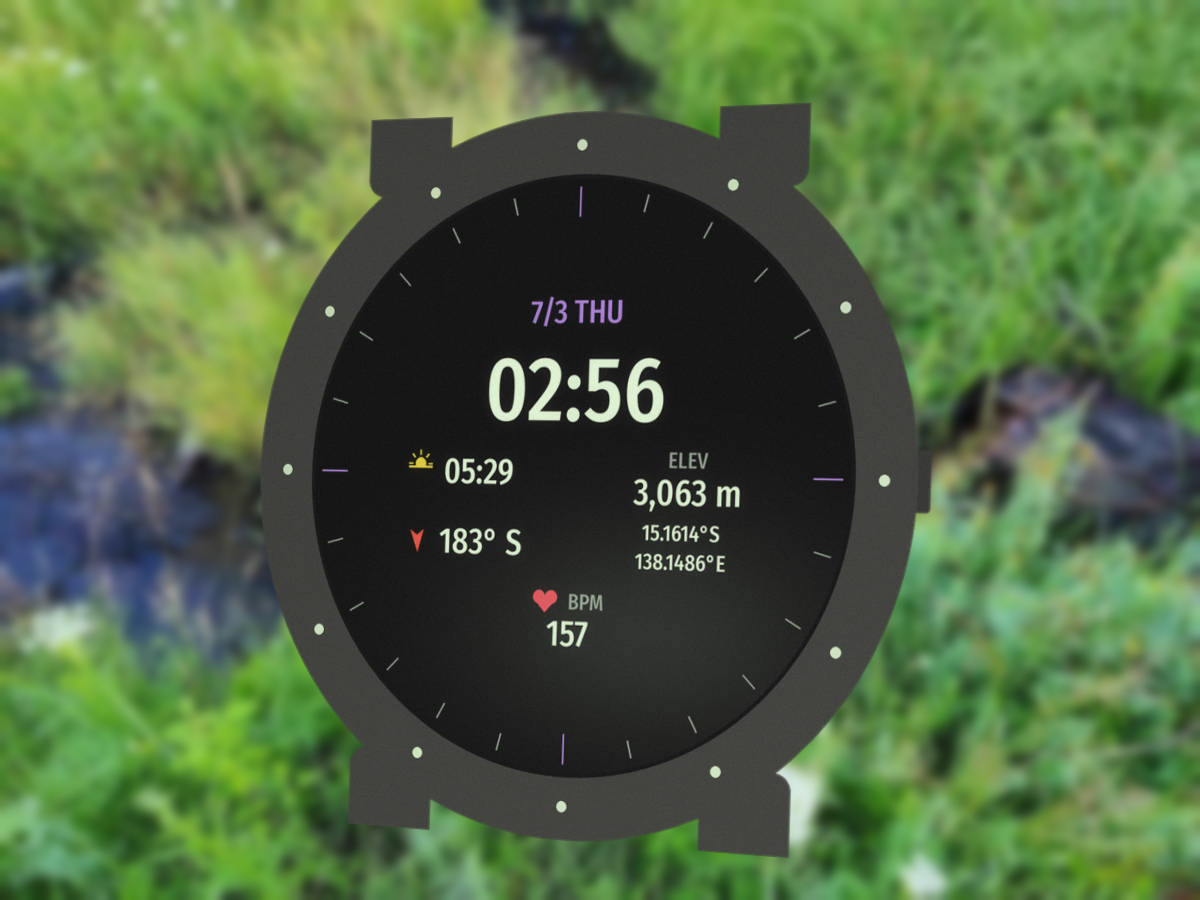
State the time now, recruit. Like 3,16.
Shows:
2,56
